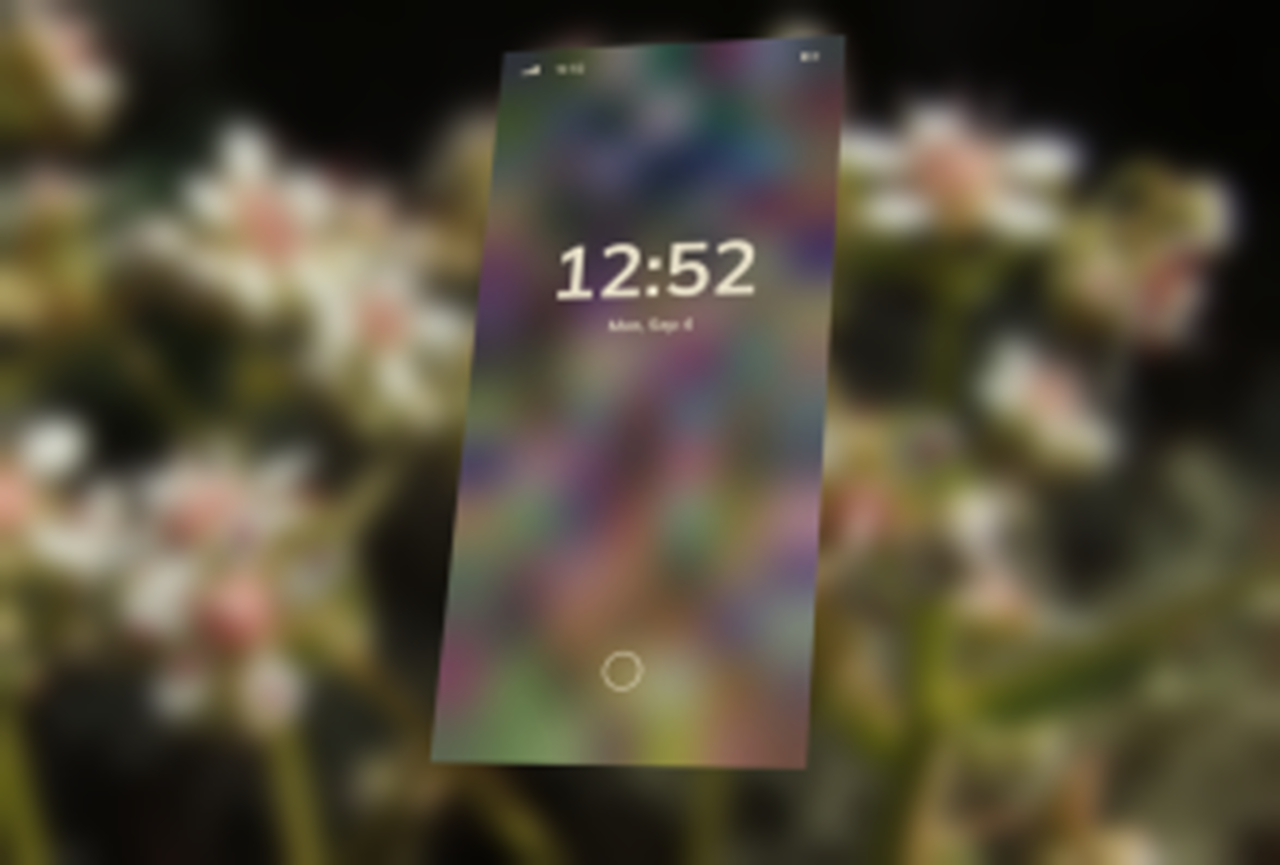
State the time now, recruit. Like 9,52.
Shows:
12,52
